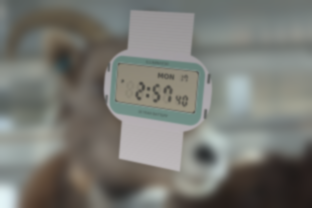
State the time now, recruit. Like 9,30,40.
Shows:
2,57,40
